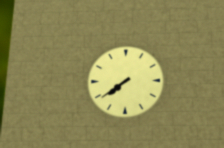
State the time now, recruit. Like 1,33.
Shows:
7,39
